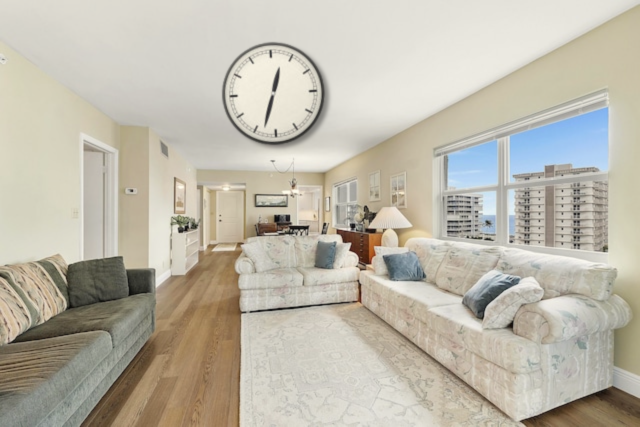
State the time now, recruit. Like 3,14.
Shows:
12,33
